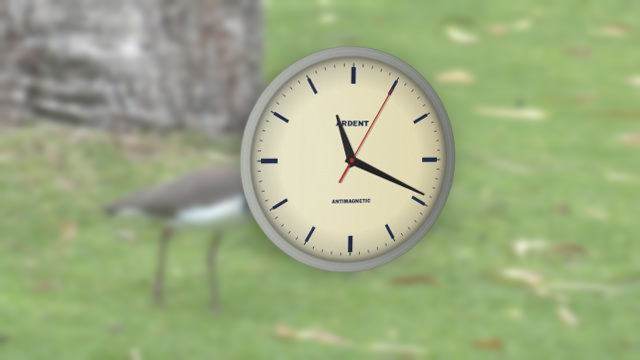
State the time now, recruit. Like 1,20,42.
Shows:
11,19,05
